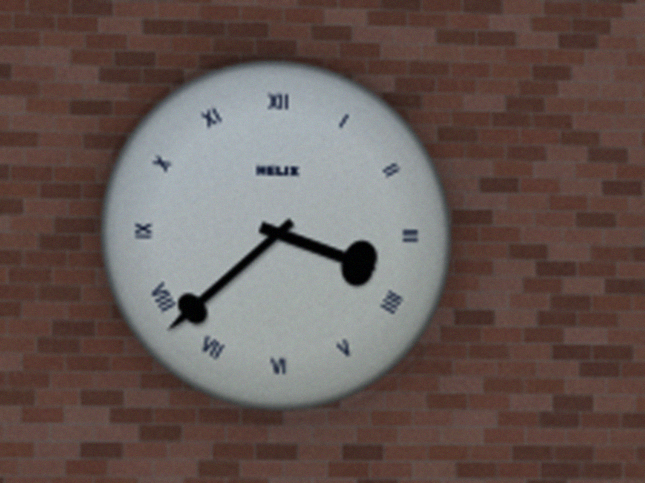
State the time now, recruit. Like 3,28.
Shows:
3,38
